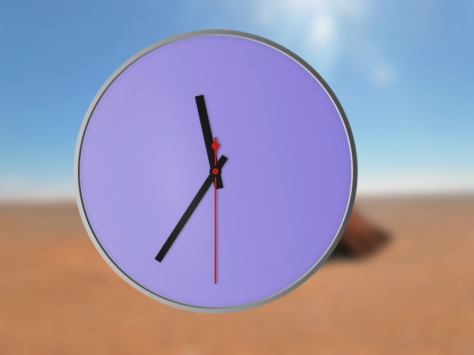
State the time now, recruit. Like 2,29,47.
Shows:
11,35,30
